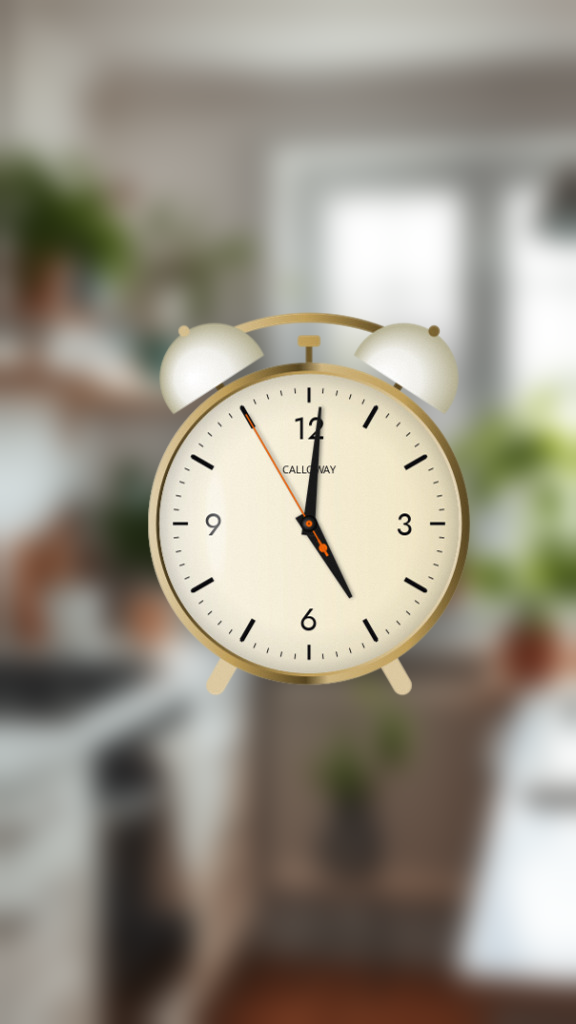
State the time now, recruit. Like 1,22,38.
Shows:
5,00,55
